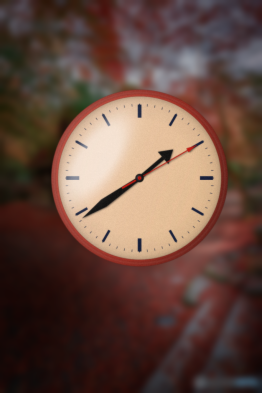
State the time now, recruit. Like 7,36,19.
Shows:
1,39,10
